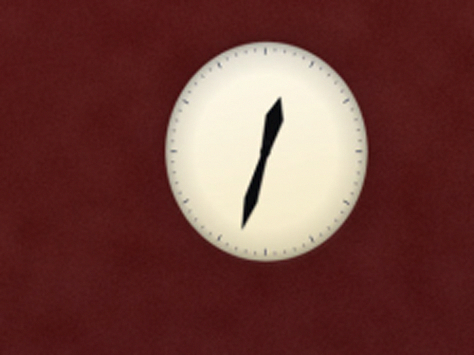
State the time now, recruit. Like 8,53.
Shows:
12,33
